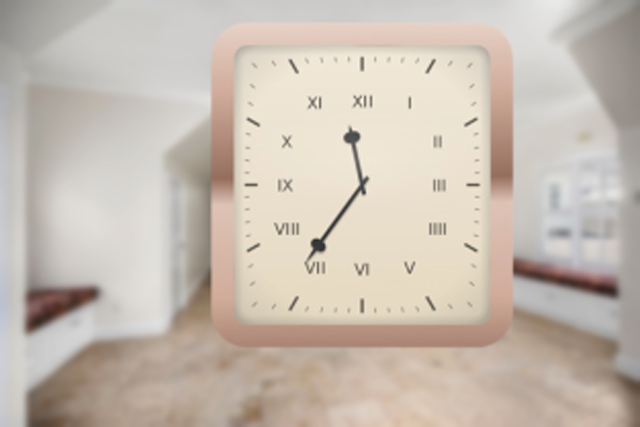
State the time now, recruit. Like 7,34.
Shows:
11,36
